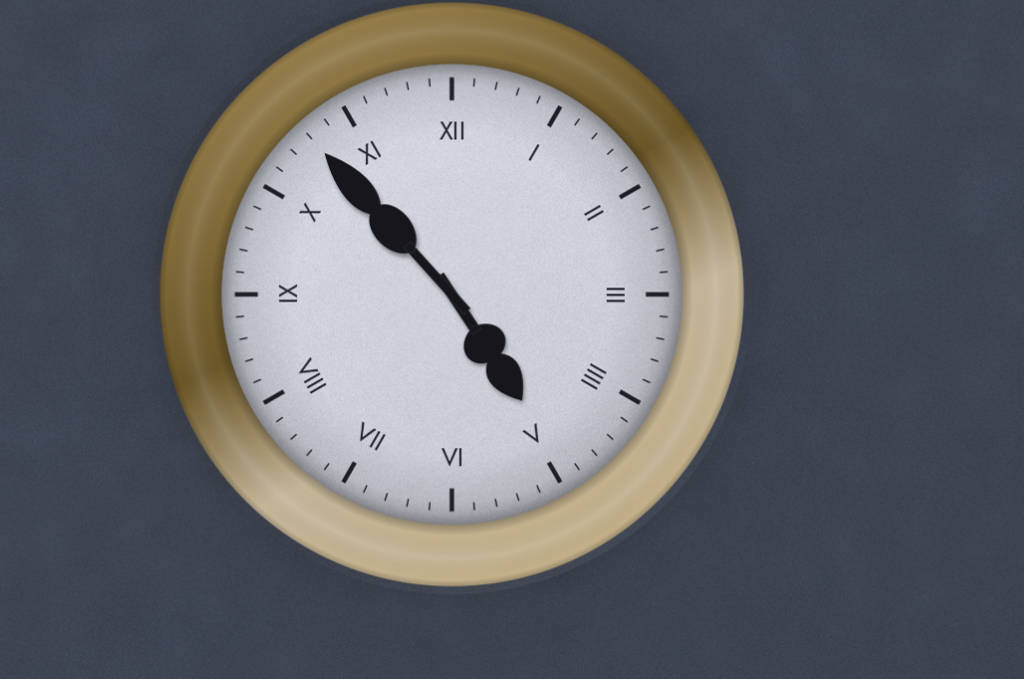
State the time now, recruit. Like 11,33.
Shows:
4,53
